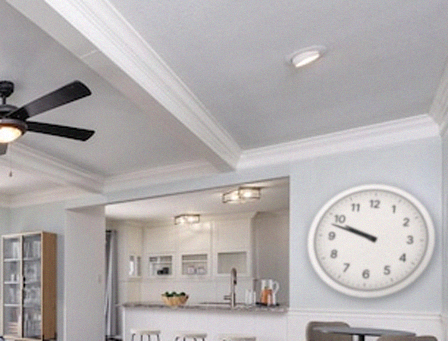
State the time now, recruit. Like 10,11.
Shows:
9,48
